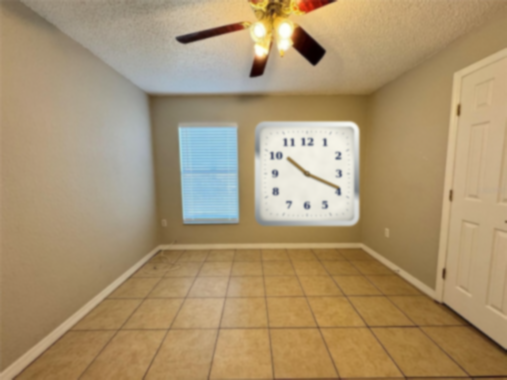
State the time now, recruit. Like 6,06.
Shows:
10,19
